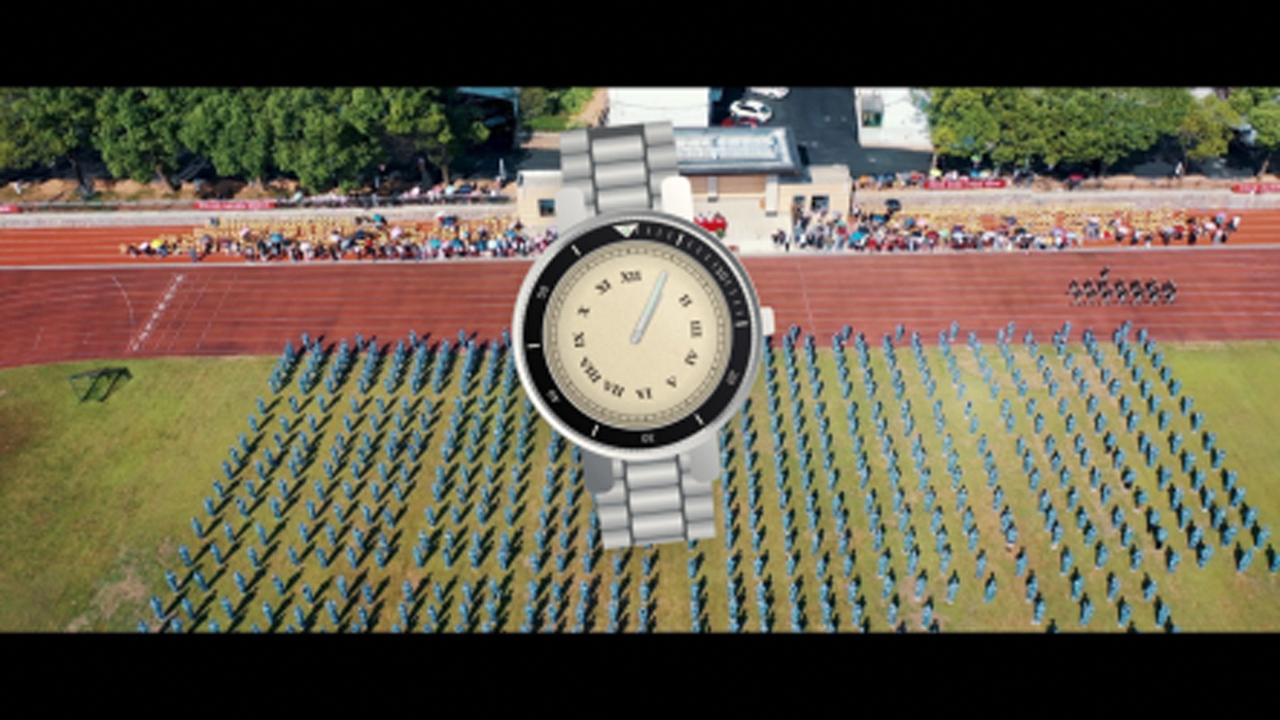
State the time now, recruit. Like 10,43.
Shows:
1,05
